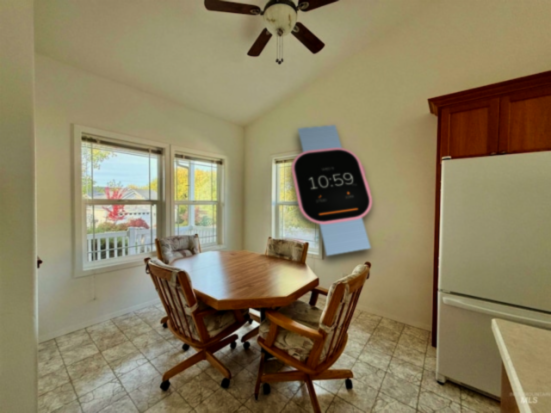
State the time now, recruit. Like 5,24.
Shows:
10,59
